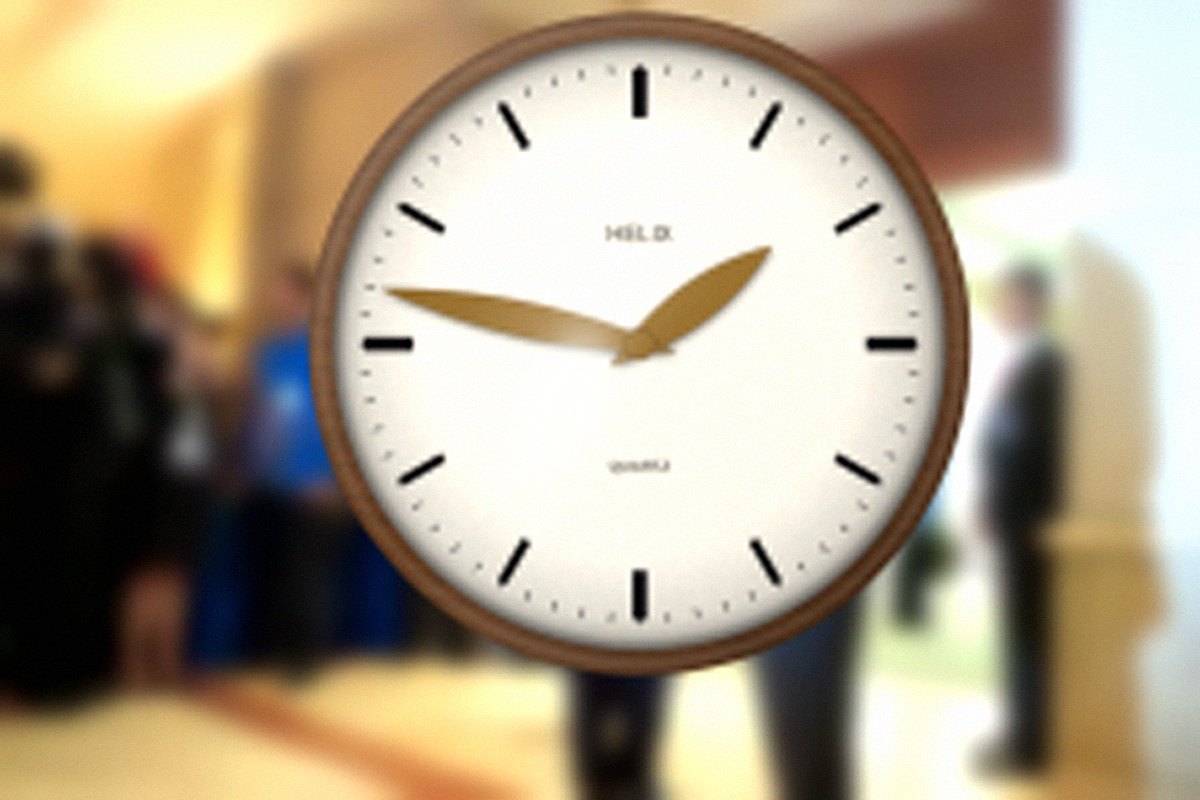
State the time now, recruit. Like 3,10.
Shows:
1,47
